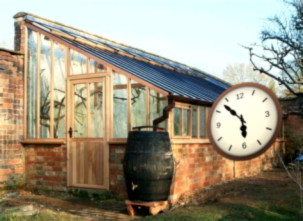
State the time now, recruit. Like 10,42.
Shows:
5,53
